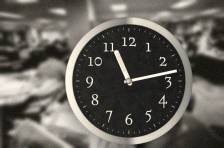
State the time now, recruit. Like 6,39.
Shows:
11,13
